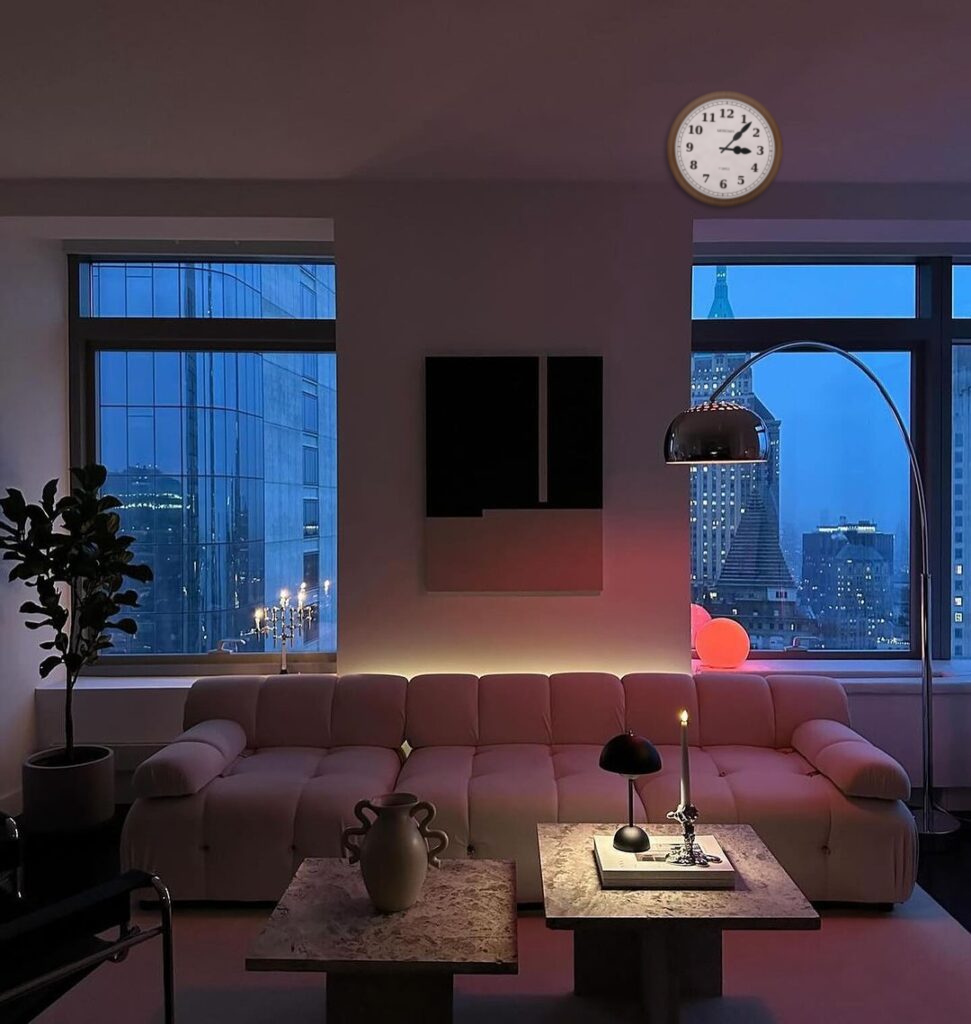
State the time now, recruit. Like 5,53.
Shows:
3,07
